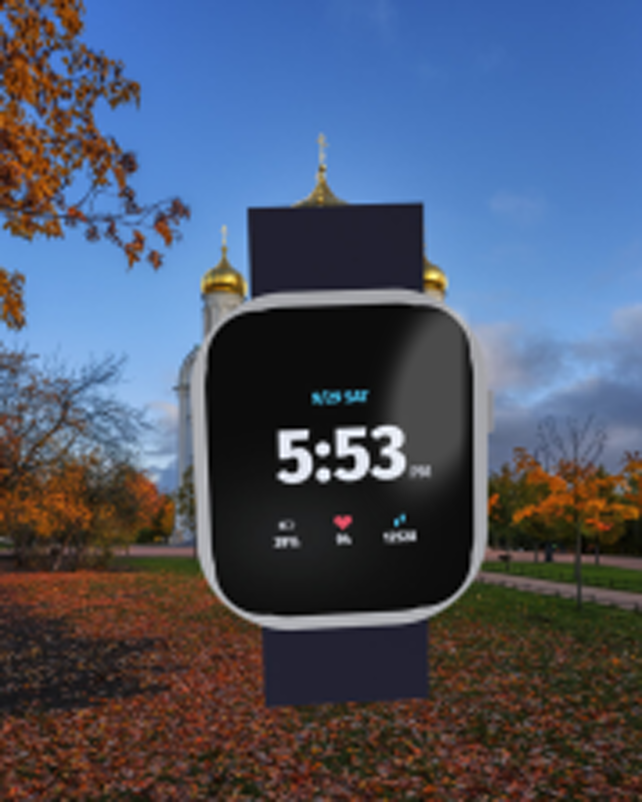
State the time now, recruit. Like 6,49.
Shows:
5,53
